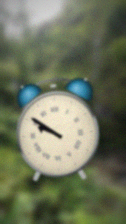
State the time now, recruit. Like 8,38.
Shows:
9,51
